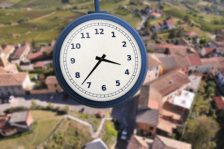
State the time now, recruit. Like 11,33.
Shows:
3,37
